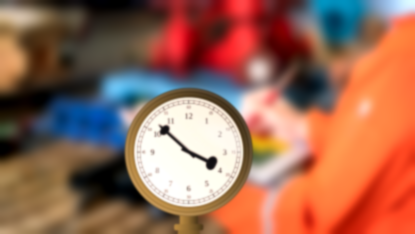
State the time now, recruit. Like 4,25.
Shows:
3,52
